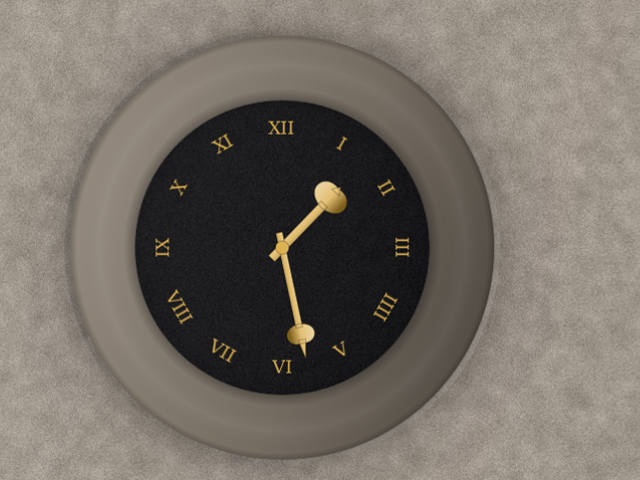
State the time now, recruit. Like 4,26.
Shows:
1,28
